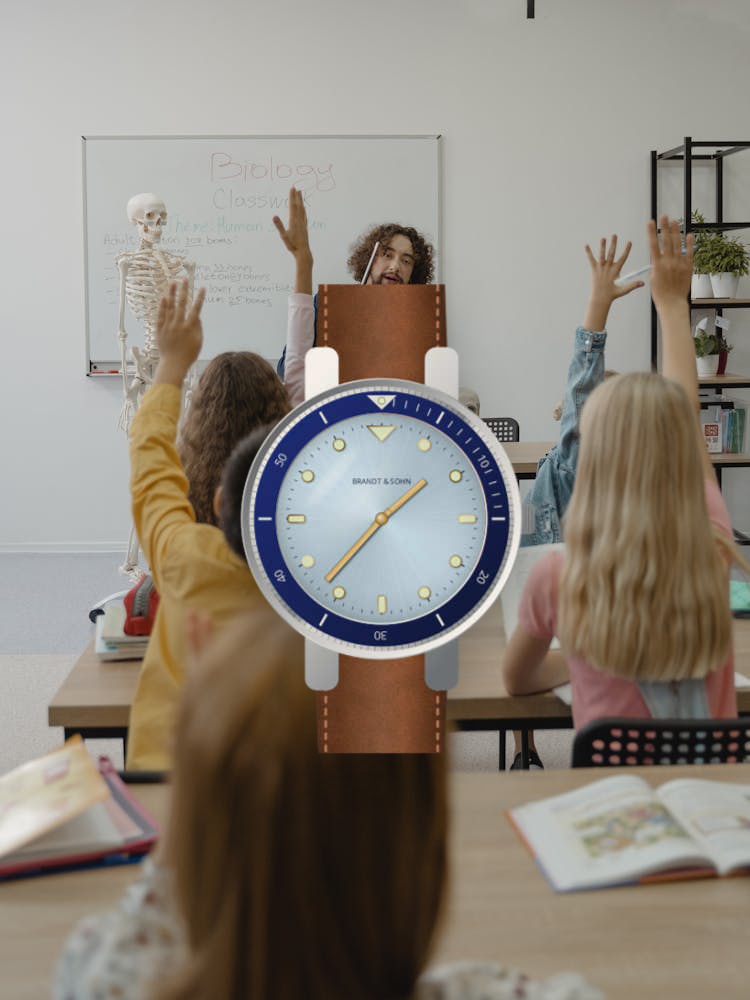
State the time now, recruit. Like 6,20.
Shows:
1,37
